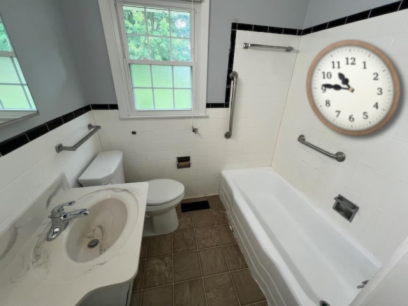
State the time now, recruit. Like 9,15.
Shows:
10,46
